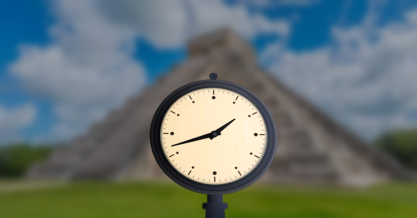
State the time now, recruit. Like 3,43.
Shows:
1,42
